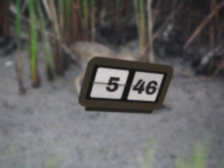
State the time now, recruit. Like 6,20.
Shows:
5,46
